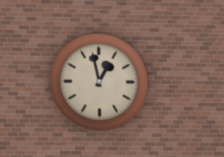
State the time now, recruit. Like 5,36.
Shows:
12,58
